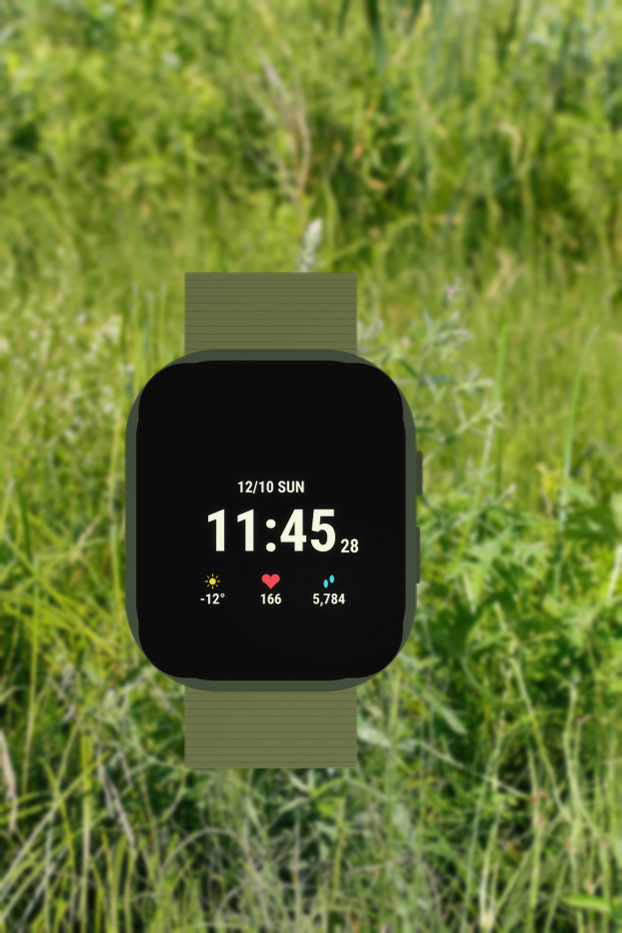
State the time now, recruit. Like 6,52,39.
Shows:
11,45,28
